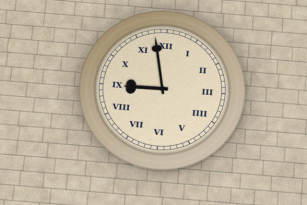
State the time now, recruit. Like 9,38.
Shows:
8,58
